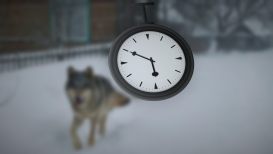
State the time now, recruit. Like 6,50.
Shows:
5,50
